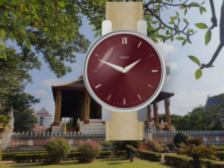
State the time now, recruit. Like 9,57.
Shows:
1,49
